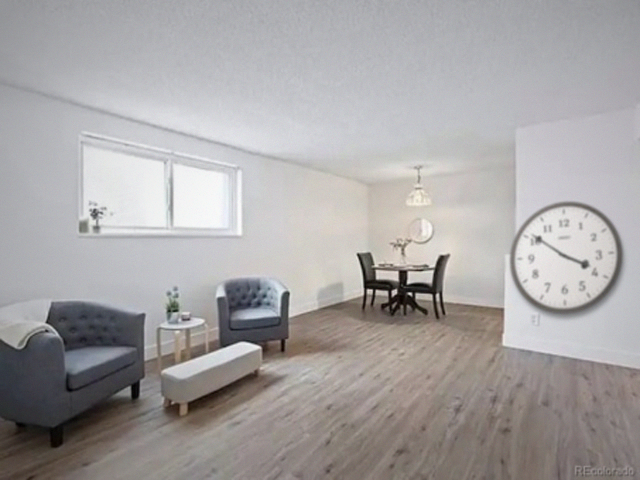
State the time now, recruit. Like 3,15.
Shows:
3,51
